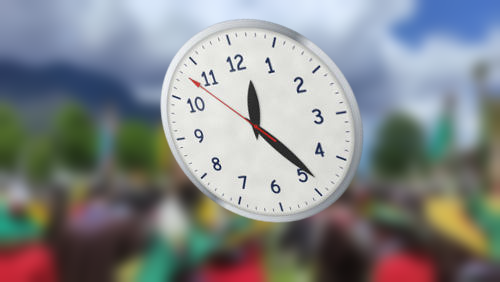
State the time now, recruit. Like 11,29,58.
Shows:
12,23,53
